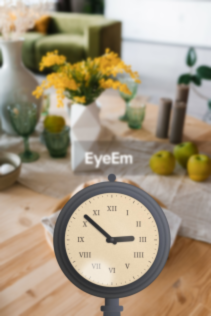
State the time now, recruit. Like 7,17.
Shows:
2,52
